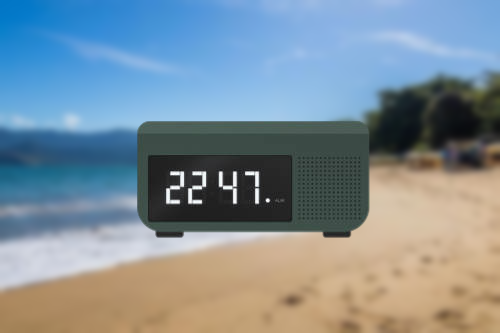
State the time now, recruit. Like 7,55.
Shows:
22,47
